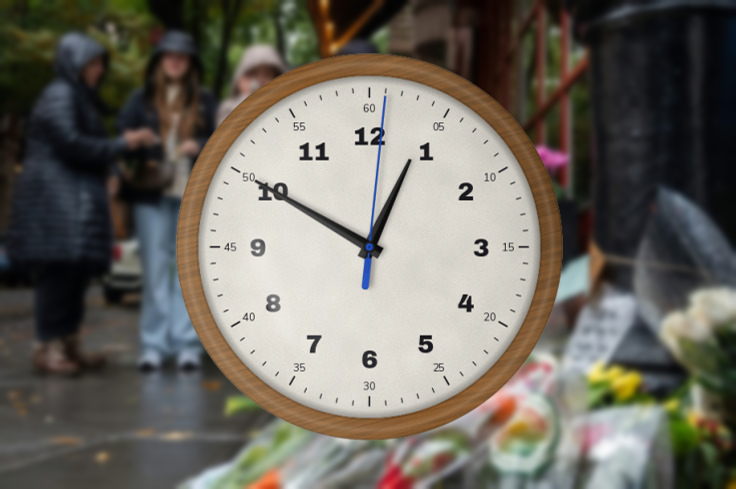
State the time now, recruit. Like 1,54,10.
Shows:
12,50,01
